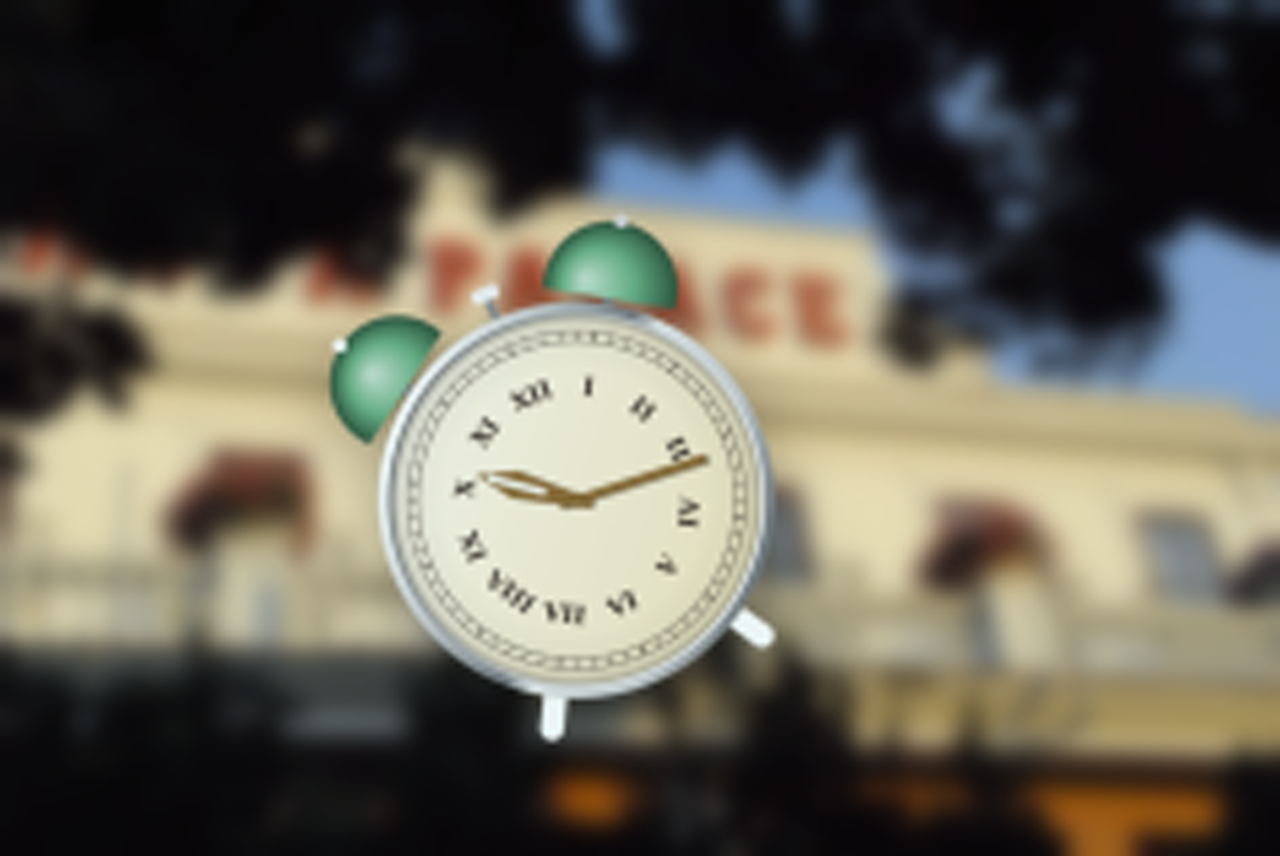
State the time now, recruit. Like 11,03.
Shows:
10,16
